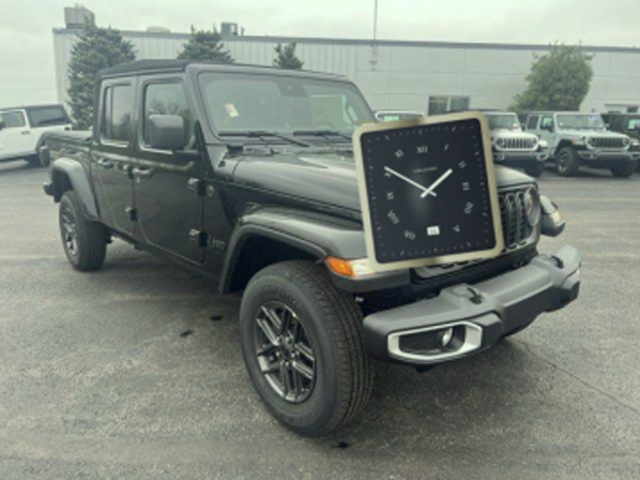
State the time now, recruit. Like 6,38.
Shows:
1,51
